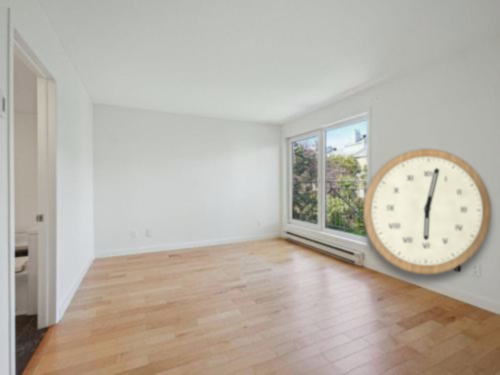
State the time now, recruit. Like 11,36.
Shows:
6,02
